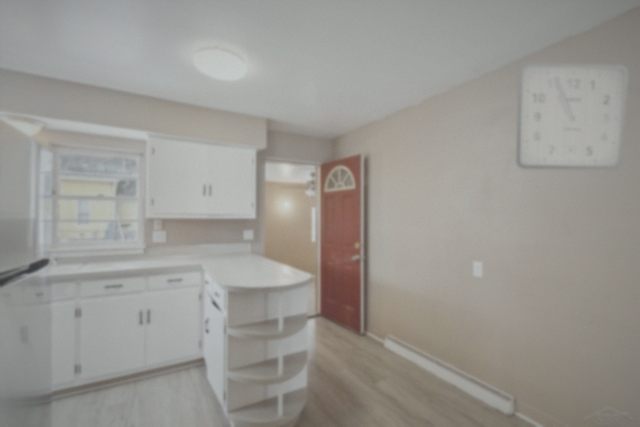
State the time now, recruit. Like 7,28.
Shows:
10,56
